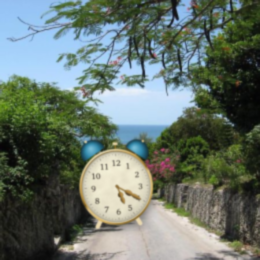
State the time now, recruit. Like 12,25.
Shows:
5,20
